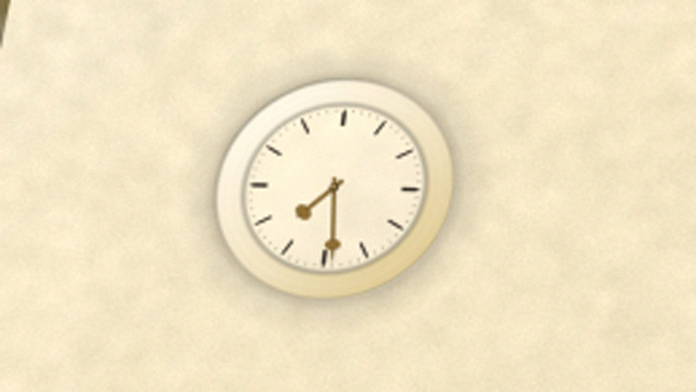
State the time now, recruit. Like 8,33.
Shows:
7,29
